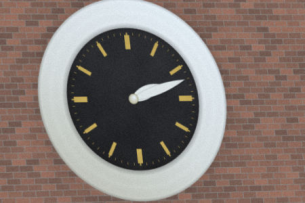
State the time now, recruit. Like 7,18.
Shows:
2,12
